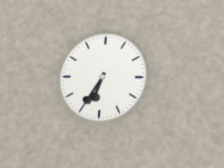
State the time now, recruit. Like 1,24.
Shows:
6,35
